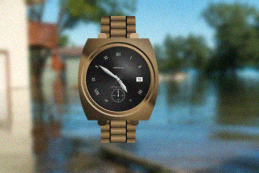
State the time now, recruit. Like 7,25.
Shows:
4,51
